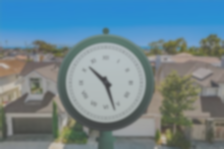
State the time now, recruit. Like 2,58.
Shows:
10,27
